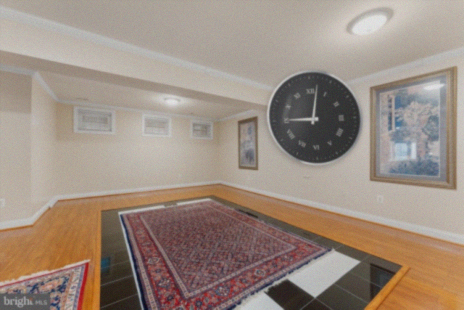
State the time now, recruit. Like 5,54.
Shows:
9,02
